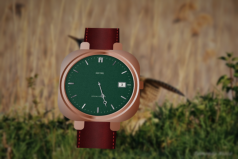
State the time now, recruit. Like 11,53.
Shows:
5,27
